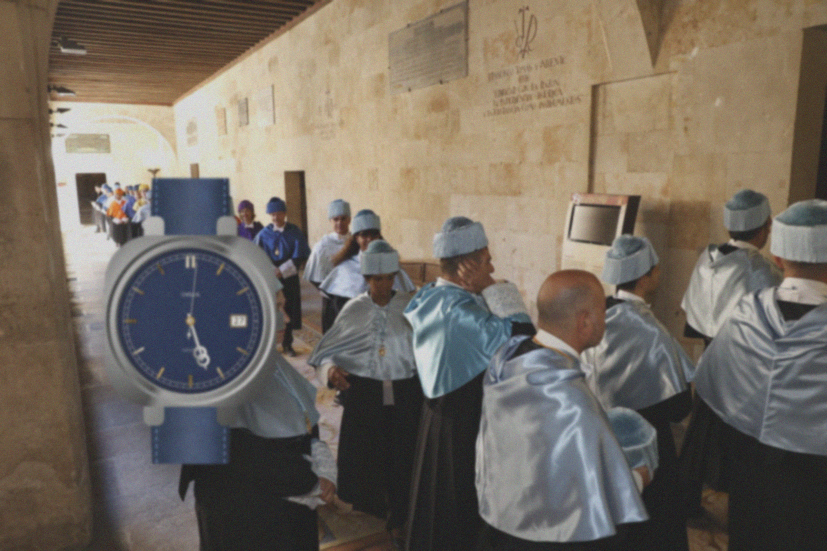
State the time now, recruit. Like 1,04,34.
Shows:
5,27,01
